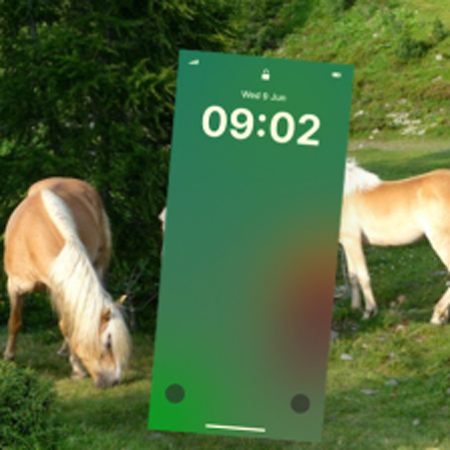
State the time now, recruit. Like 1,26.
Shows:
9,02
